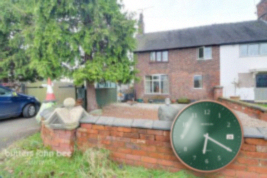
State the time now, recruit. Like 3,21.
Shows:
6,20
